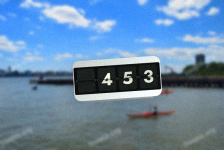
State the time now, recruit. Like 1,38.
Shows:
4,53
